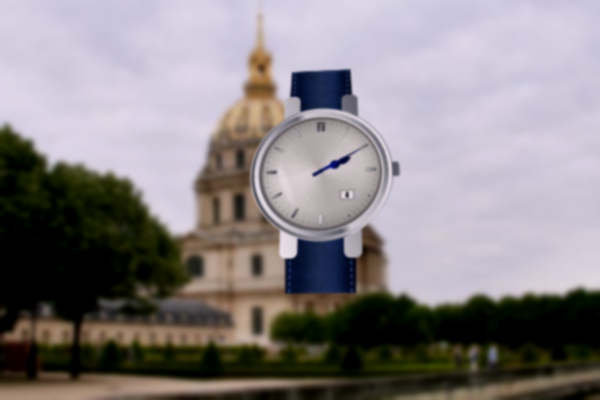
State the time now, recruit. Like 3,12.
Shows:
2,10
